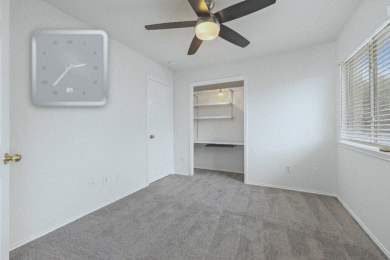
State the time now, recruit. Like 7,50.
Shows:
2,37
